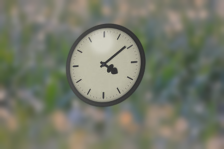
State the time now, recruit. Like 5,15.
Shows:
4,09
